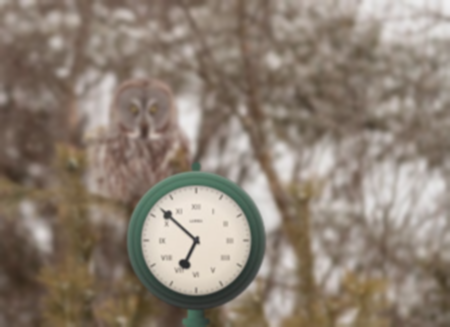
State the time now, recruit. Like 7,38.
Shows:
6,52
